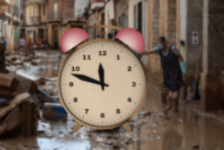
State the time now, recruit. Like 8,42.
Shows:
11,48
